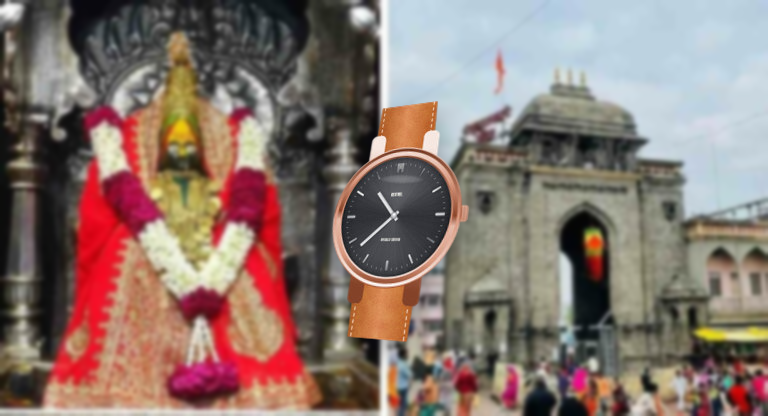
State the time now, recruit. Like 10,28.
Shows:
10,38
